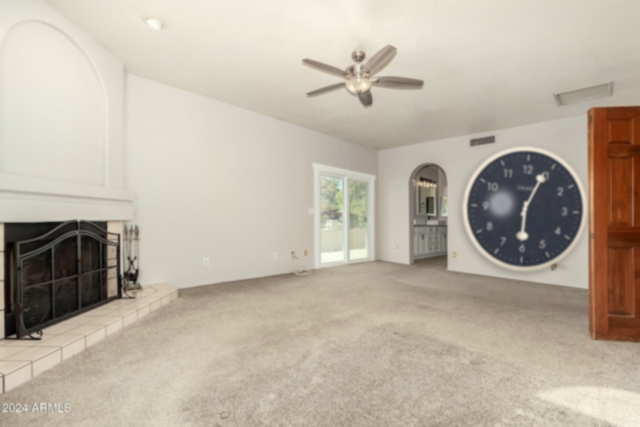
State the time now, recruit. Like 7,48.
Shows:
6,04
